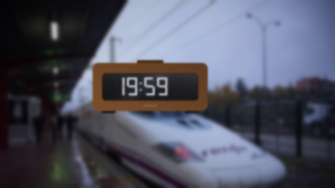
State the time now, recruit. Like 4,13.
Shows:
19,59
